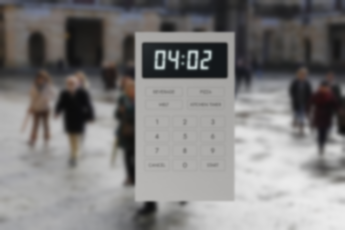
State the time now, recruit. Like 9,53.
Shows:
4,02
